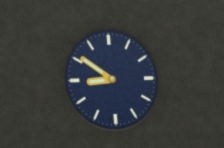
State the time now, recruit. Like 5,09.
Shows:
8,51
